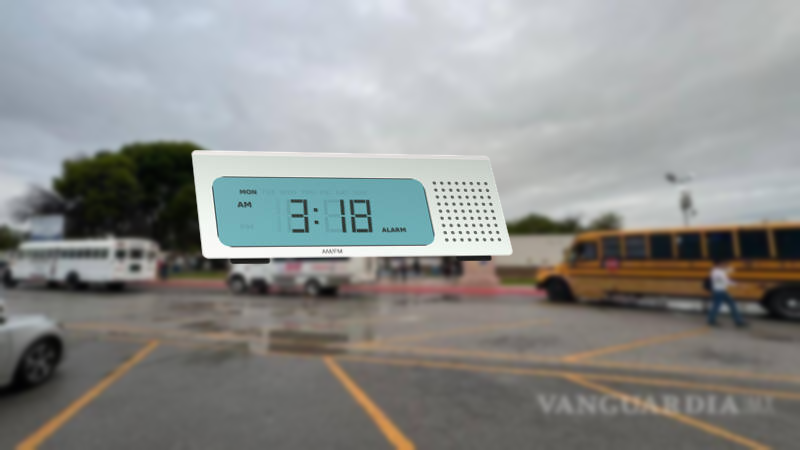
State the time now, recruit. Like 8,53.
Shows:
3,18
